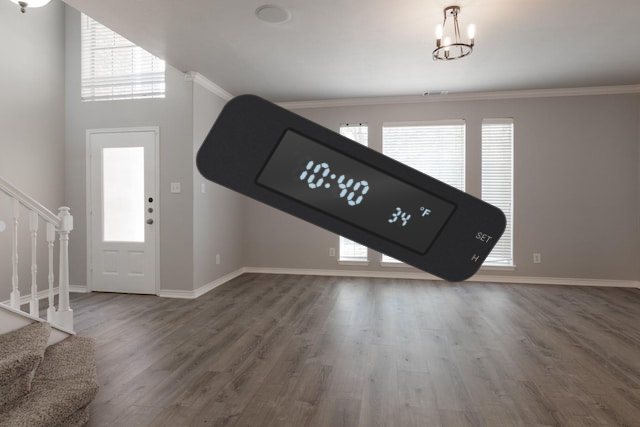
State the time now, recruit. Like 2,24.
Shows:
10,40
